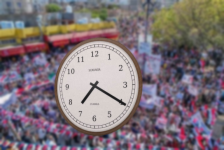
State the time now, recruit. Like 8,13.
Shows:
7,20
